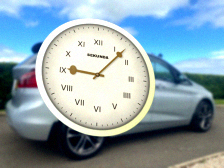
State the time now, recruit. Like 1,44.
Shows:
9,07
